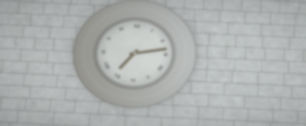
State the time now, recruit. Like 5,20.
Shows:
7,13
